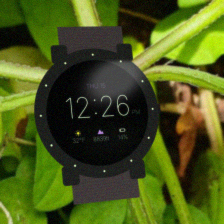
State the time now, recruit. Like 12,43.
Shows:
12,26
